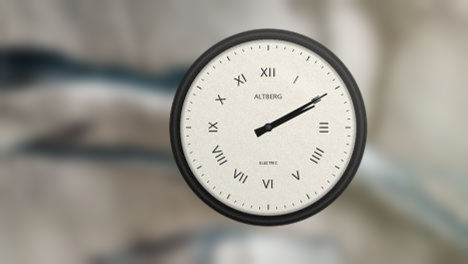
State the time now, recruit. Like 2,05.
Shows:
2,10
